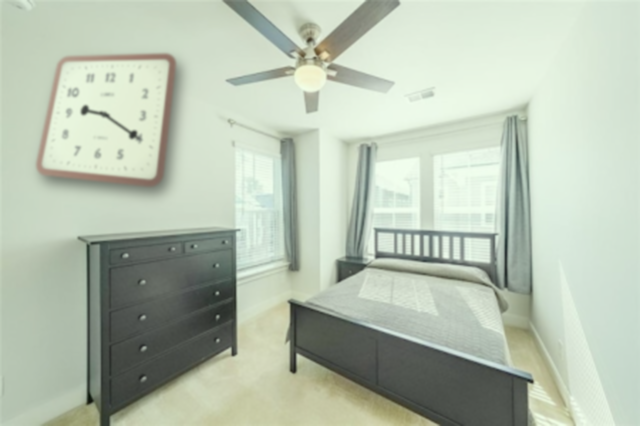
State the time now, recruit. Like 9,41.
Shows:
9,20
